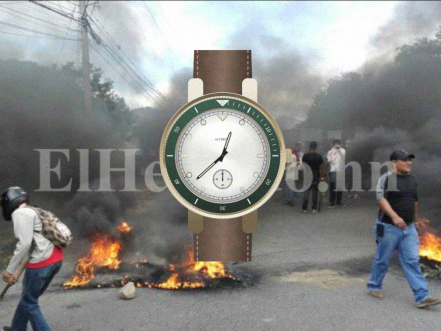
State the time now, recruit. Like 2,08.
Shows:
12,38
